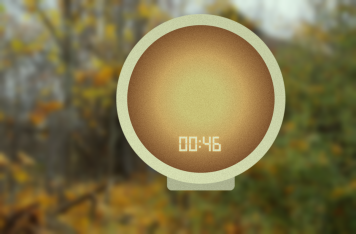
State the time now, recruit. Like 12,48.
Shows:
0,46
